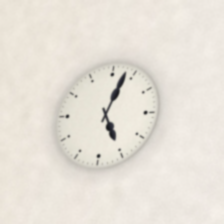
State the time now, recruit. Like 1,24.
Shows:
5,03
